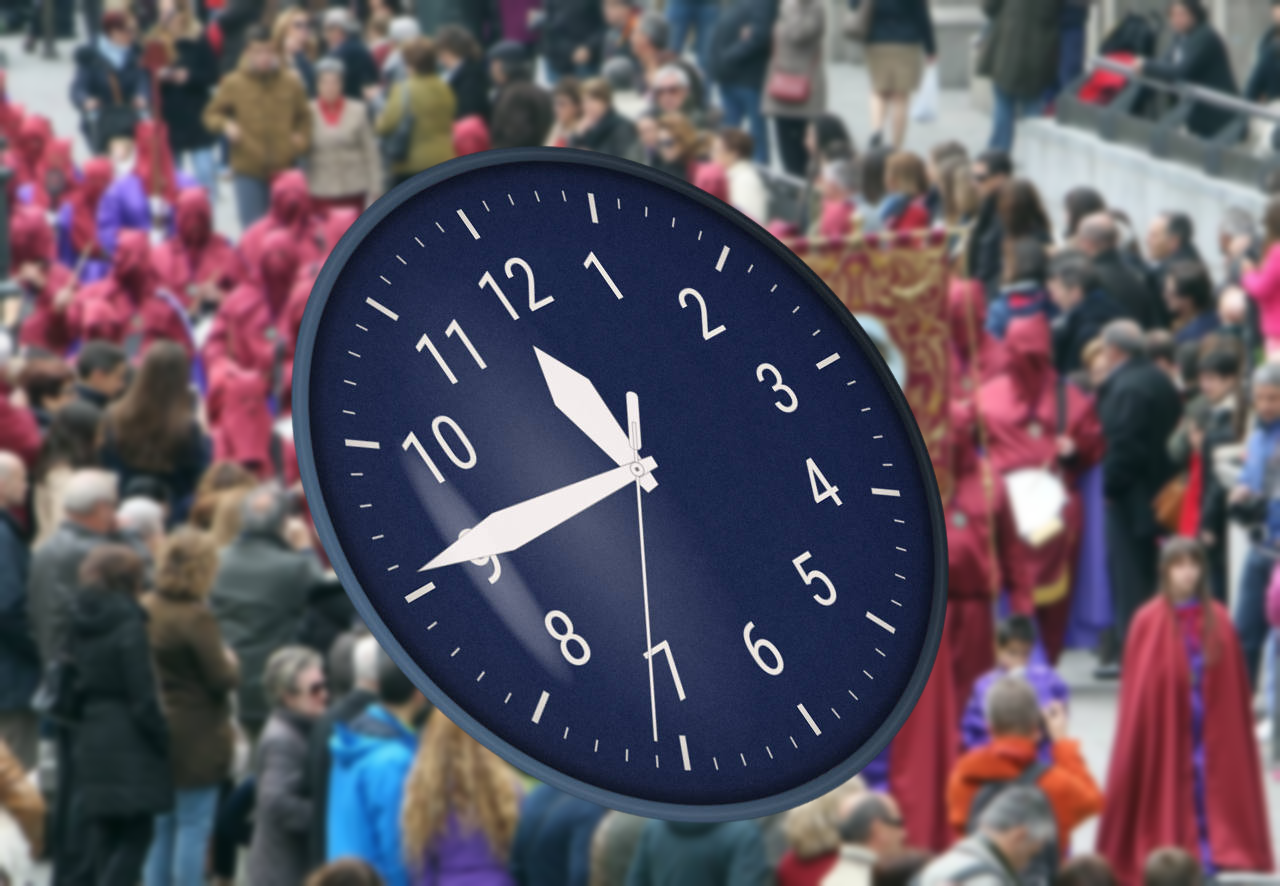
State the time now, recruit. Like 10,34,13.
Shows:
11,45,36
